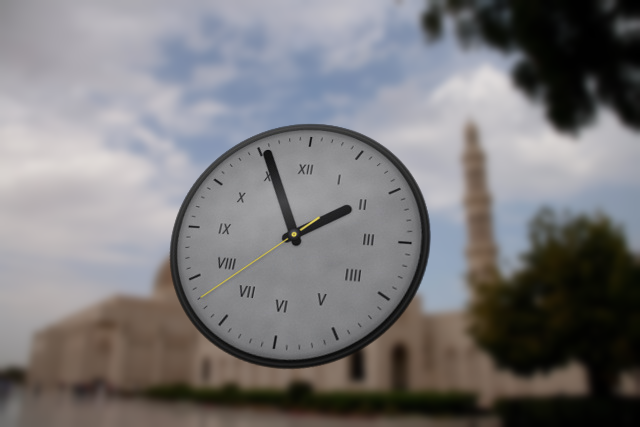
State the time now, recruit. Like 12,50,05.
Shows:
1,55,38
